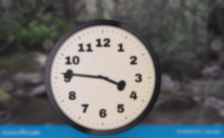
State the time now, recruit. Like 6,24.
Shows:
3,46
